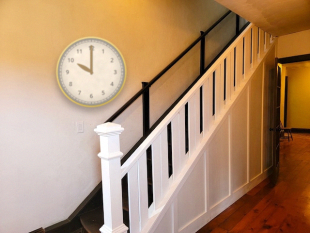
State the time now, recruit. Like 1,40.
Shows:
10,00
